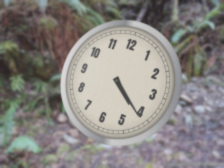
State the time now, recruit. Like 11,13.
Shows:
4,21
